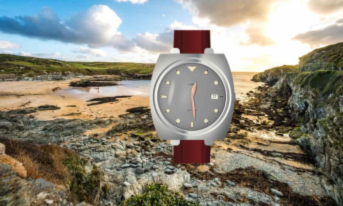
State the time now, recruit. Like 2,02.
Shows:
12,29
